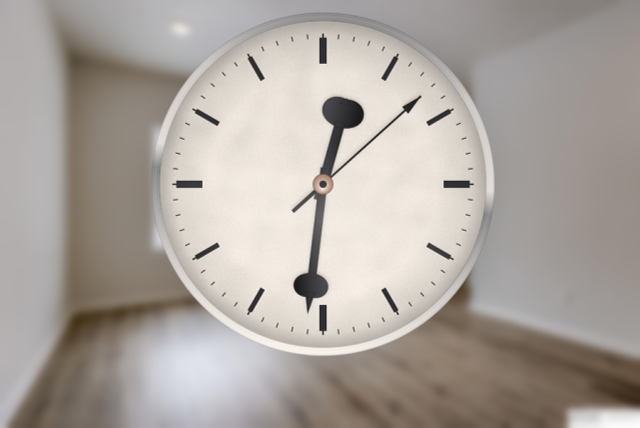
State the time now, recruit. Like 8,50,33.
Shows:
12,31,08
